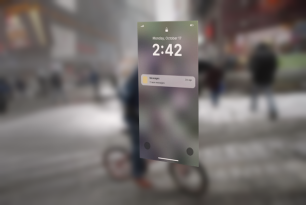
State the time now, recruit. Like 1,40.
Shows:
2,42
